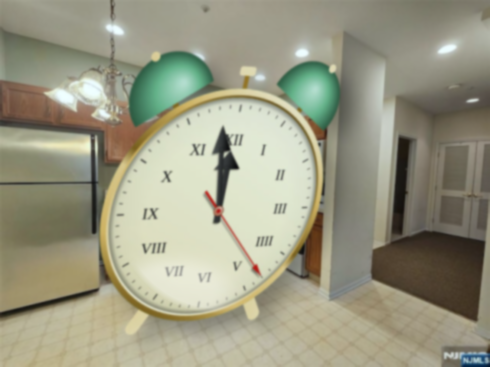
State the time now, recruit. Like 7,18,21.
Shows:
11,58,23
